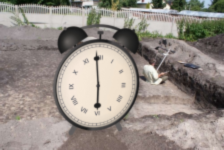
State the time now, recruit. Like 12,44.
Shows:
5,59
